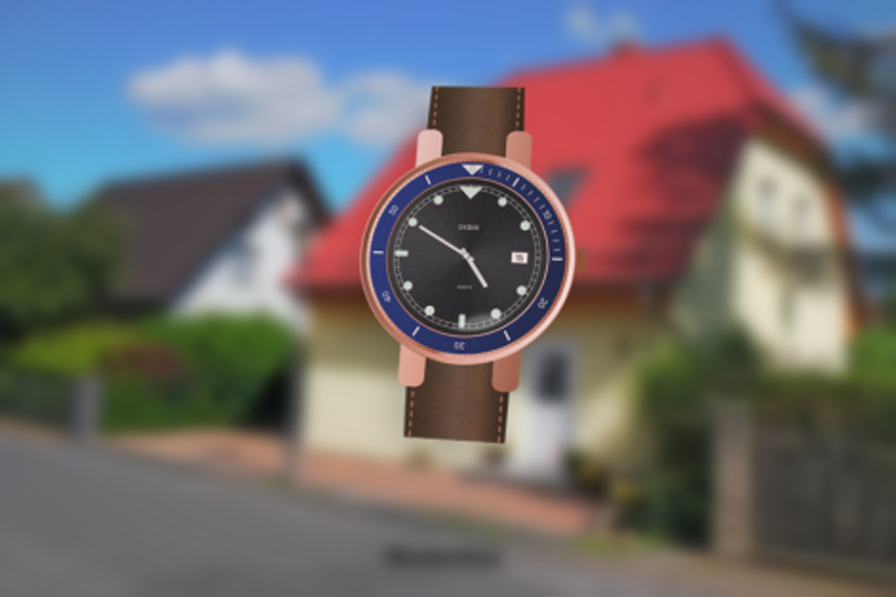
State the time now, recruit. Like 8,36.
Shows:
4,50
